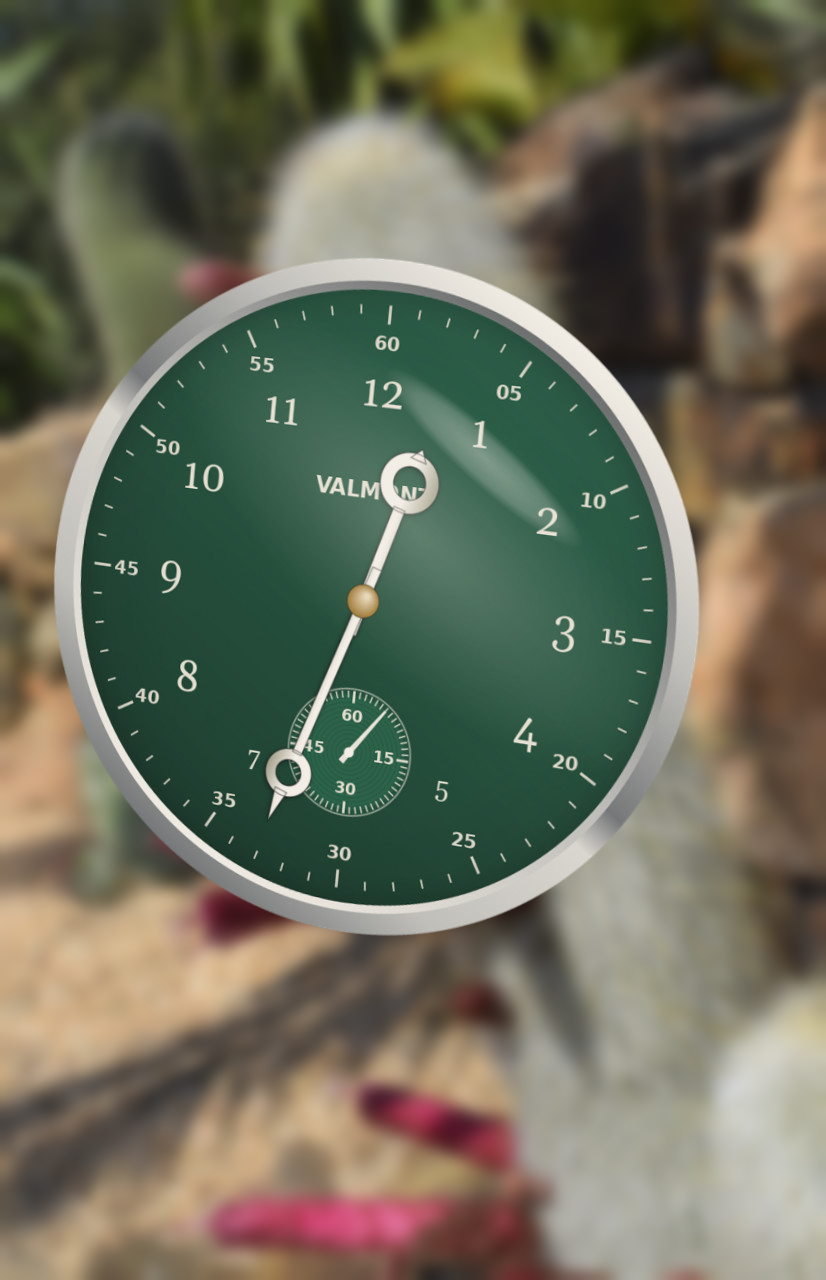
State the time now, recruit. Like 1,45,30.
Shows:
12,33,06
